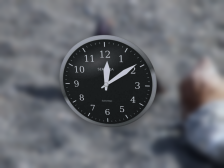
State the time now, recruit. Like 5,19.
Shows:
12,09
